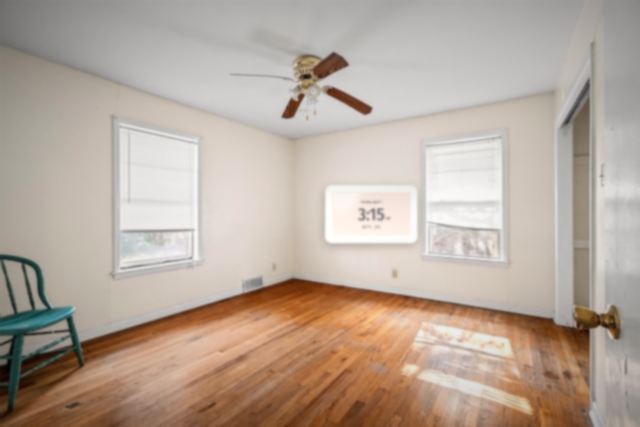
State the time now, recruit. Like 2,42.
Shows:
3,15
